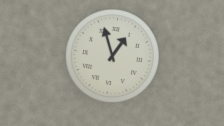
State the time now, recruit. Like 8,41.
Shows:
12,56
